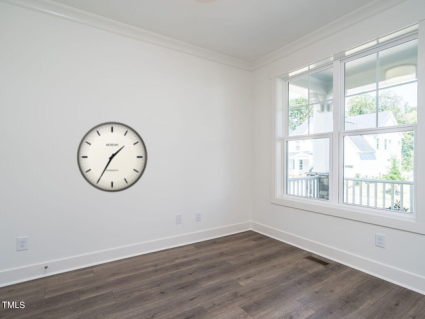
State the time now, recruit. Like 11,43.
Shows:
1,35
